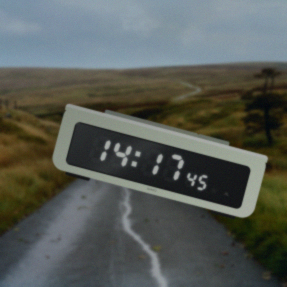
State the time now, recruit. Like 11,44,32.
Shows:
14,17,45
